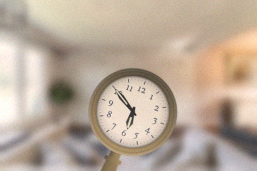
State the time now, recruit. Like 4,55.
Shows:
5,50
